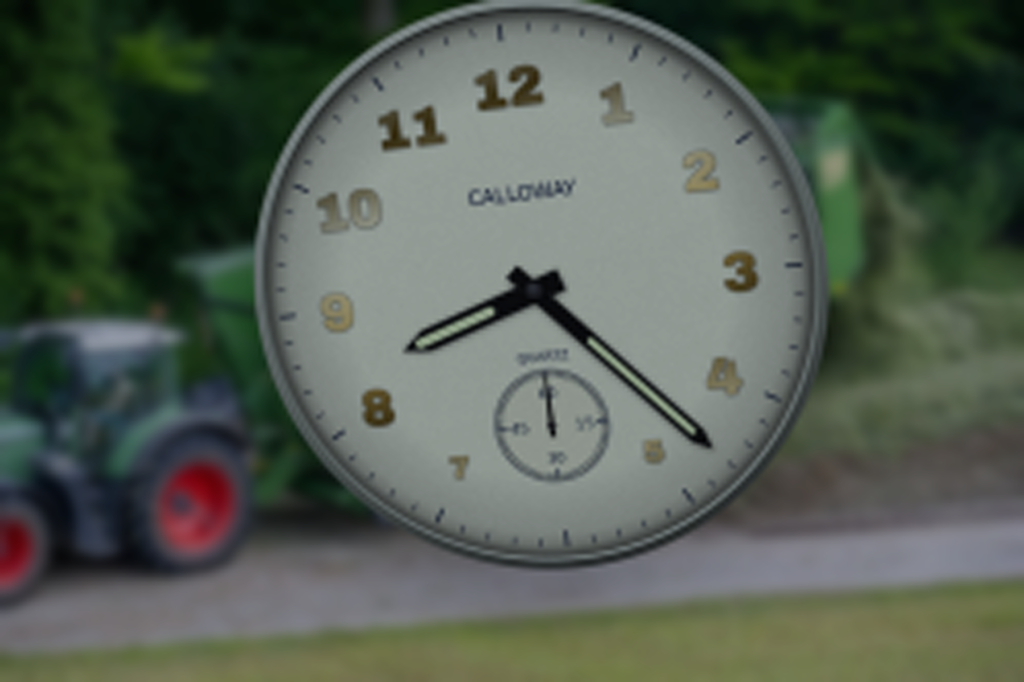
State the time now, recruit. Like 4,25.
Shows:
8,23
